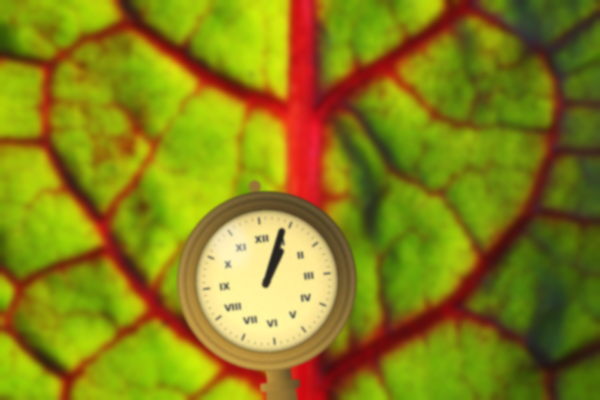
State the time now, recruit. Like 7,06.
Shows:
1,04
